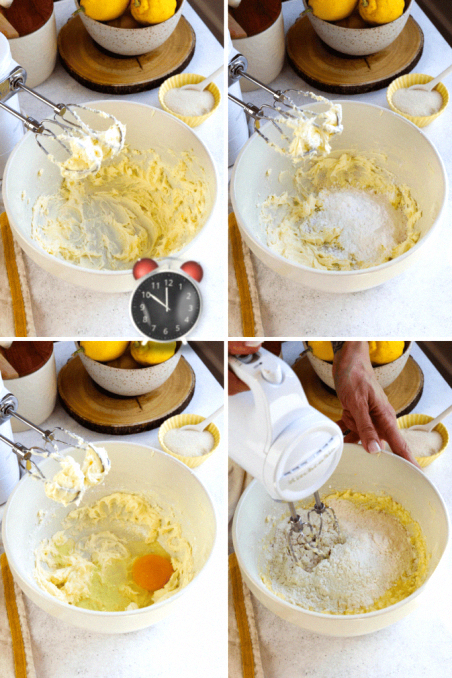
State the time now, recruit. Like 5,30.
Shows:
11,51
